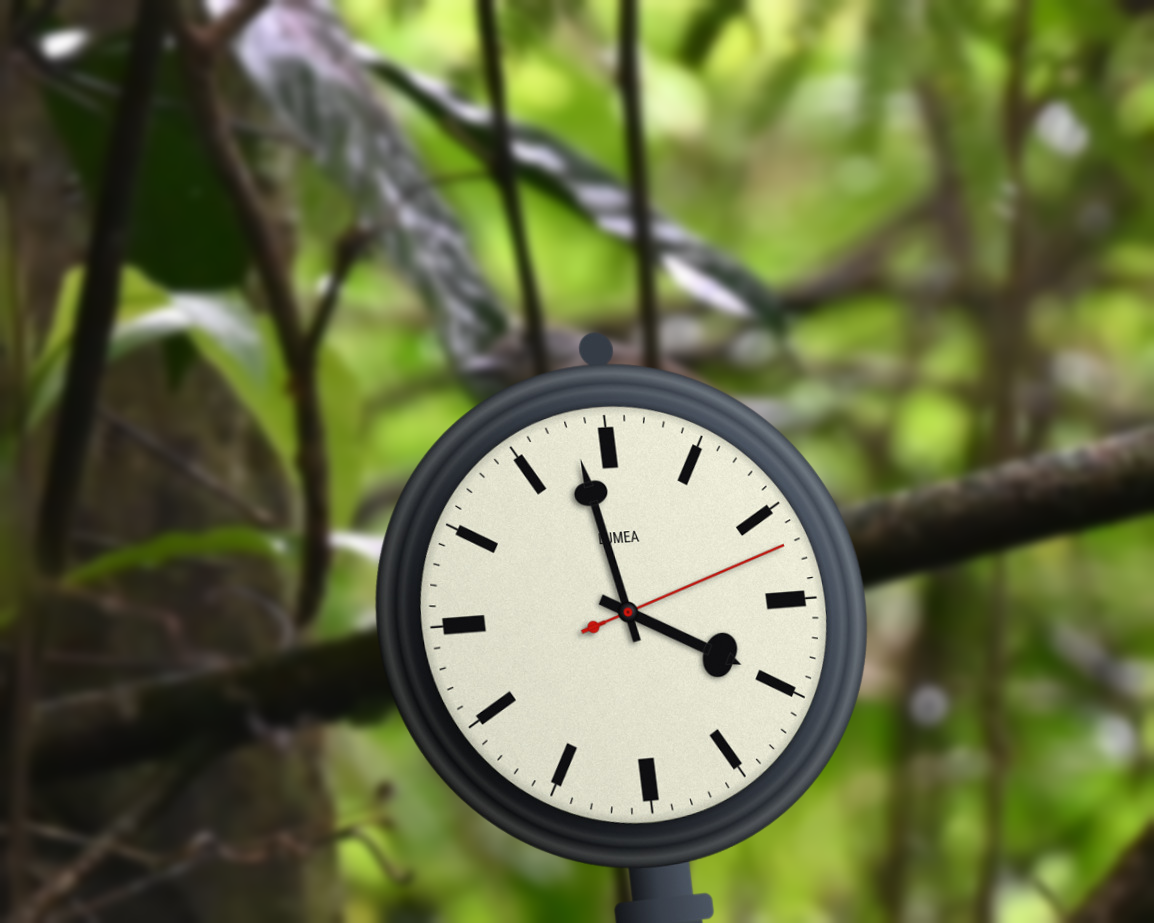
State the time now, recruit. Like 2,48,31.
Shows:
3,58,12
